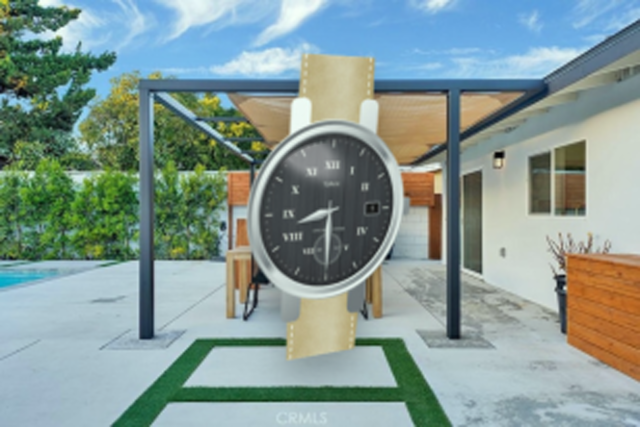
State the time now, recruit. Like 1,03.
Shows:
8,30
